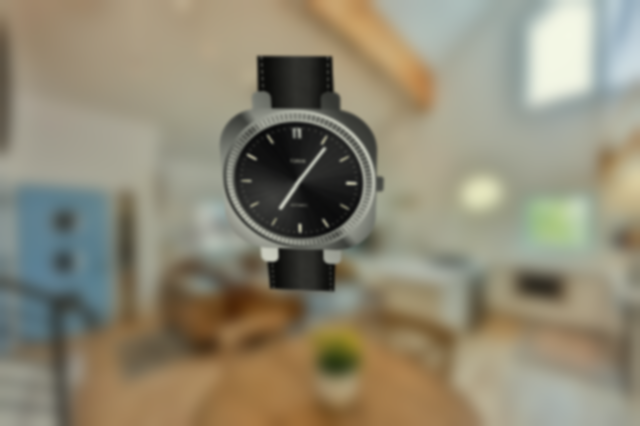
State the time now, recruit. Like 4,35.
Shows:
7,06
